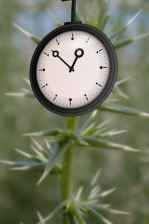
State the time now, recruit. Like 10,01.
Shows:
12,52
